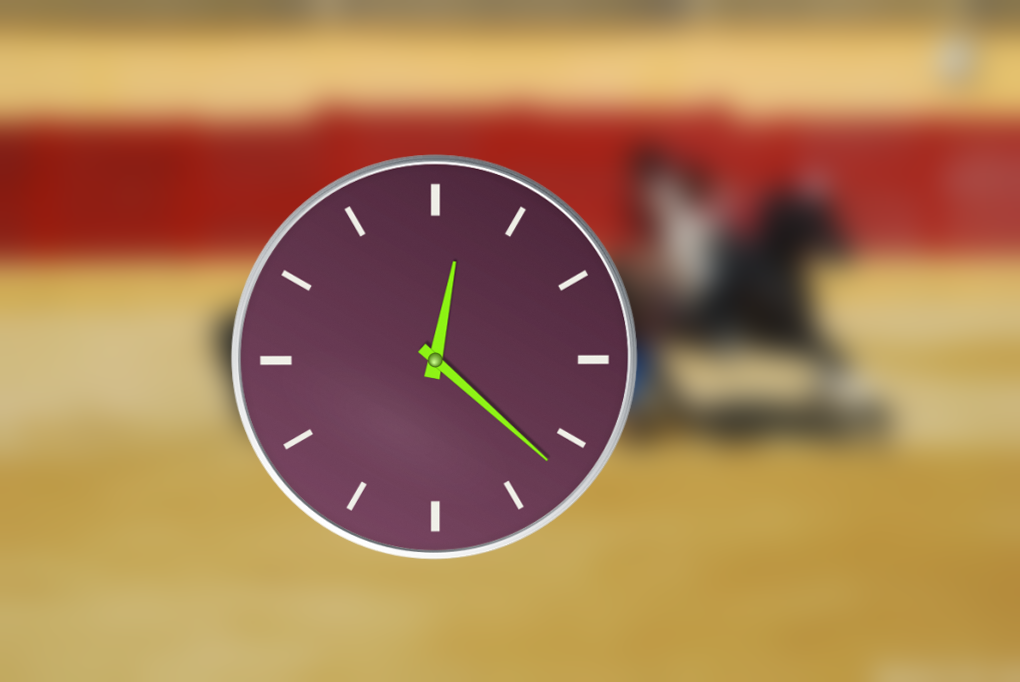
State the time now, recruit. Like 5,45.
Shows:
12,22
